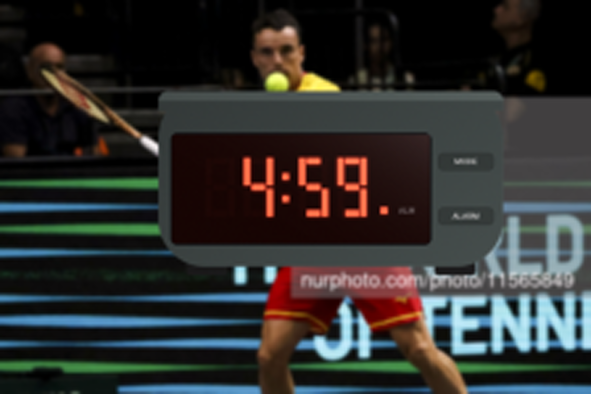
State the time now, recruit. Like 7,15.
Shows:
4,59
